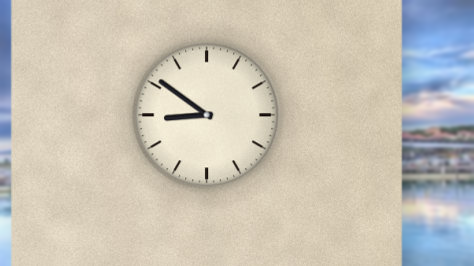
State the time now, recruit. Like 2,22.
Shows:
8,51
